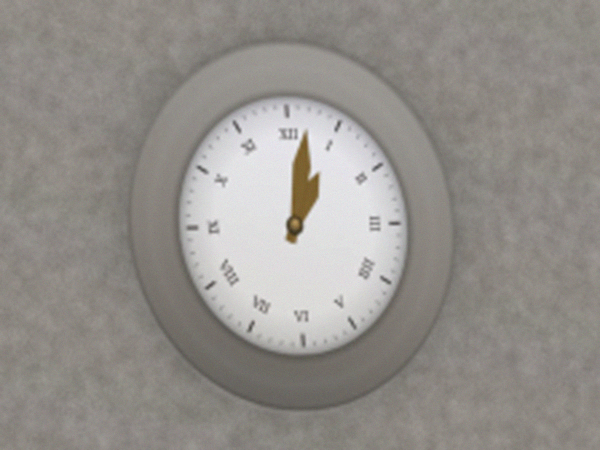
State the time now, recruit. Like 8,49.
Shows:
1,02
